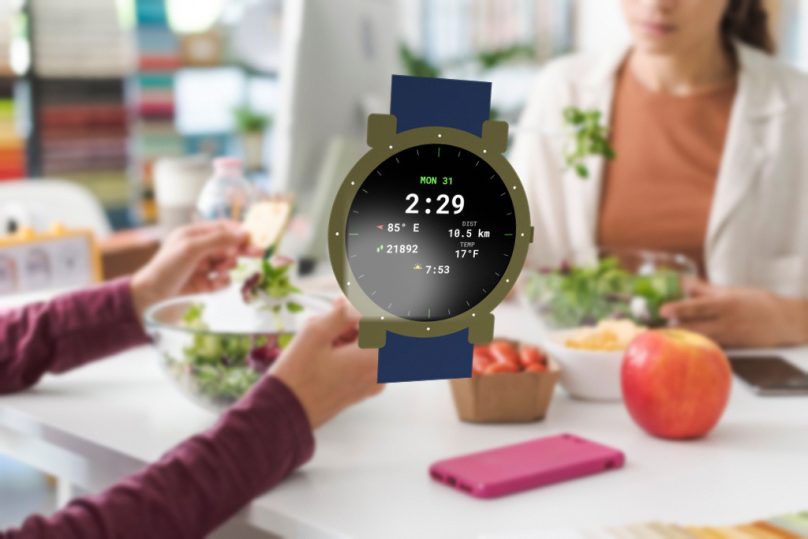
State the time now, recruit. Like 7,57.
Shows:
2,29
